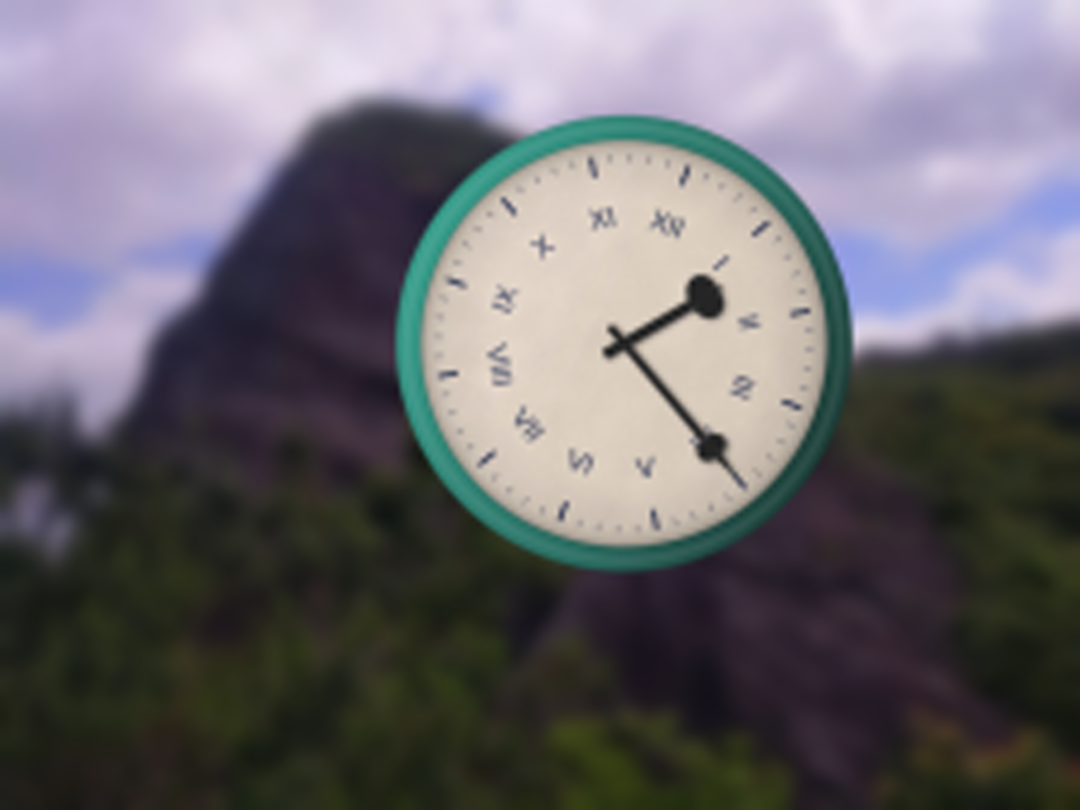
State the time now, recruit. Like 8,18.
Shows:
1,20
